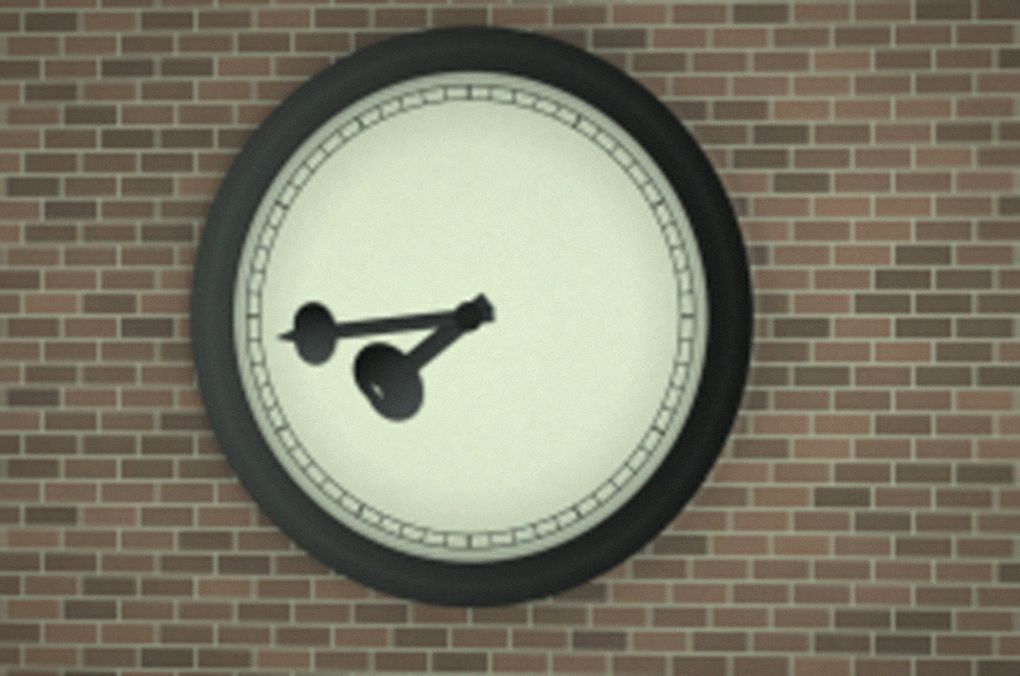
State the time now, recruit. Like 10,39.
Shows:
7,44
